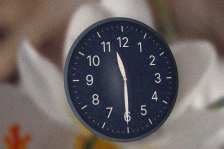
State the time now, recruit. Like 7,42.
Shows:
11,30
